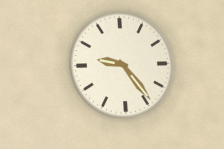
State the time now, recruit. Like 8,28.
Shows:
9,24
